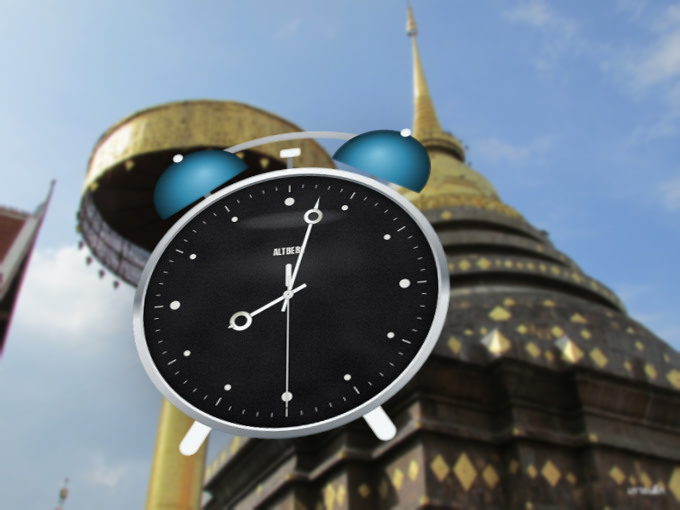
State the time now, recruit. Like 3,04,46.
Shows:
8,02,30
